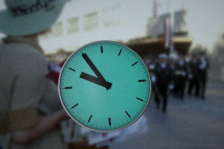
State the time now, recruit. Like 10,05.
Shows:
9,55
